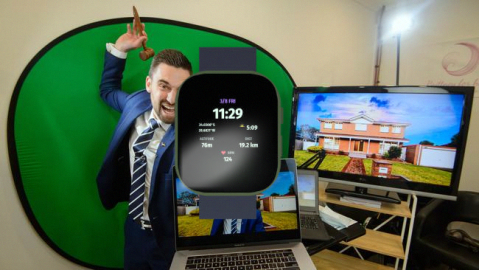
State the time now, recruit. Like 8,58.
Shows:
11,29
